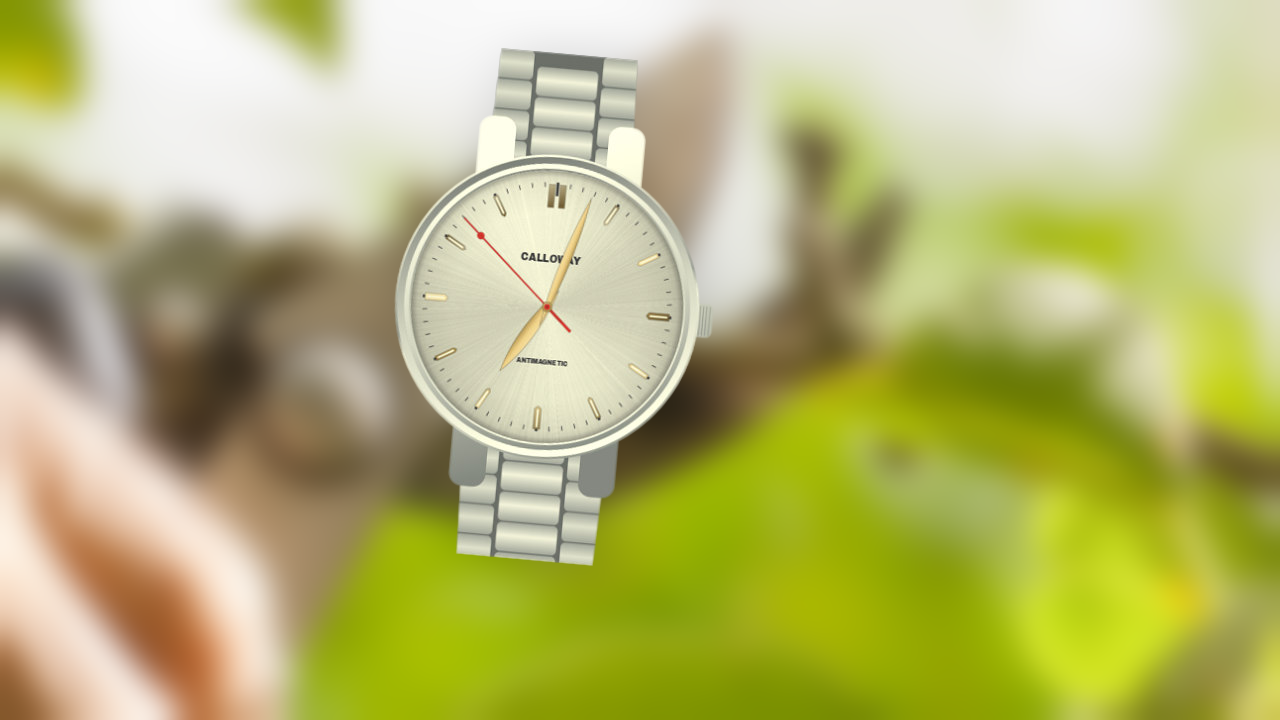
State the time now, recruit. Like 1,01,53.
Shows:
7,02,52
